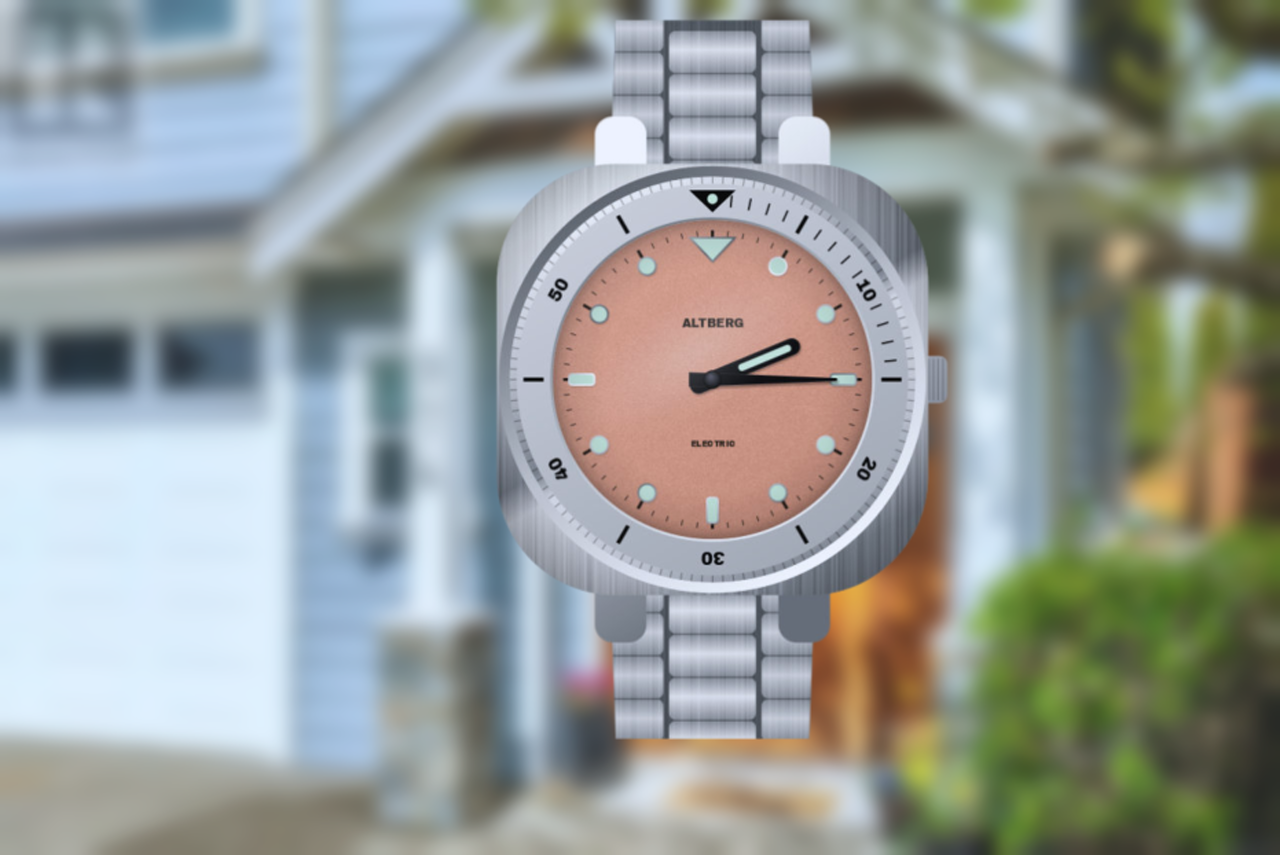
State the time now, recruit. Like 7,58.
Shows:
2,15
